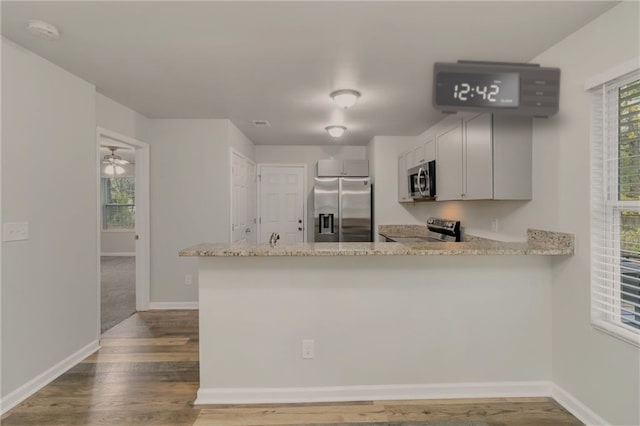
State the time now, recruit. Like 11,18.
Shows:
12,42
